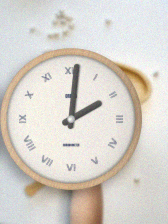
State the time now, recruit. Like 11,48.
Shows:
2,01
